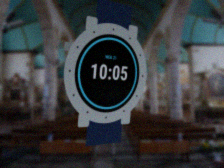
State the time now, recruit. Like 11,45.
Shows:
10,05
